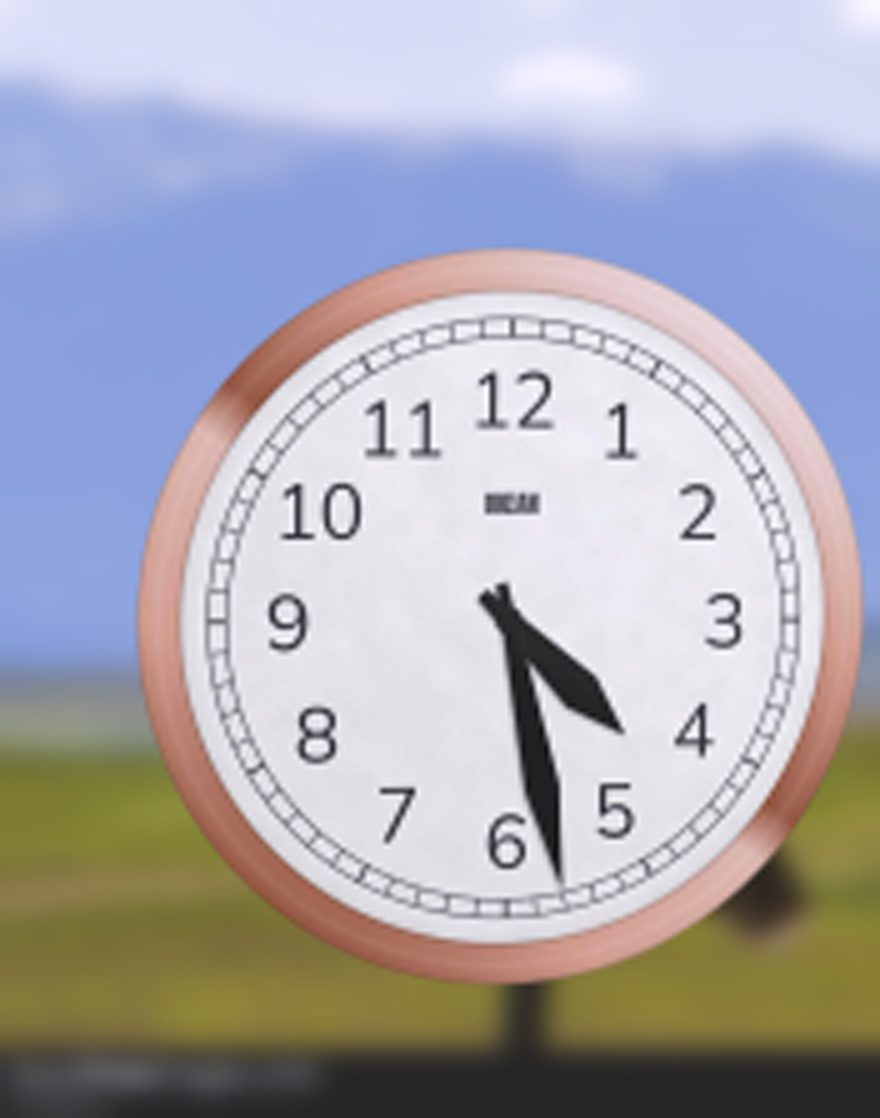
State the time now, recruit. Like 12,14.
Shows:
4,28
